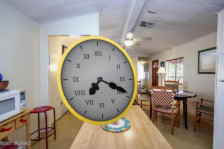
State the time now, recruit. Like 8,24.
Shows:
7,19
